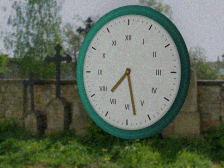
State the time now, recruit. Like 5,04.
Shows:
7,28
